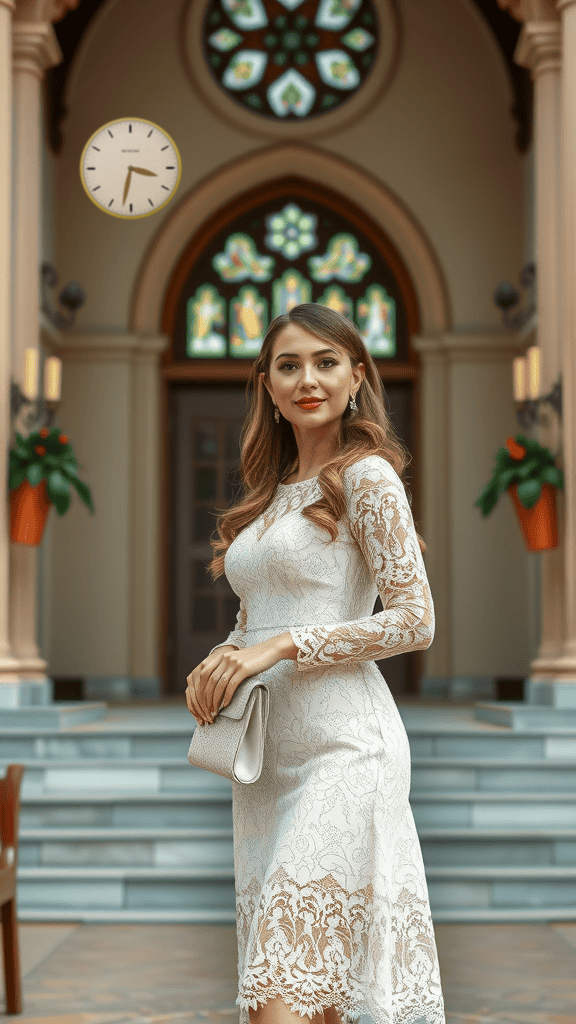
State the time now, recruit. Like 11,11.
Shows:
3,32
